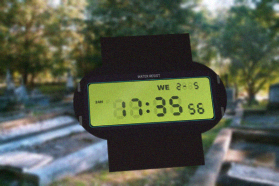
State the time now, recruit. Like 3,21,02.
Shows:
17,35,56
